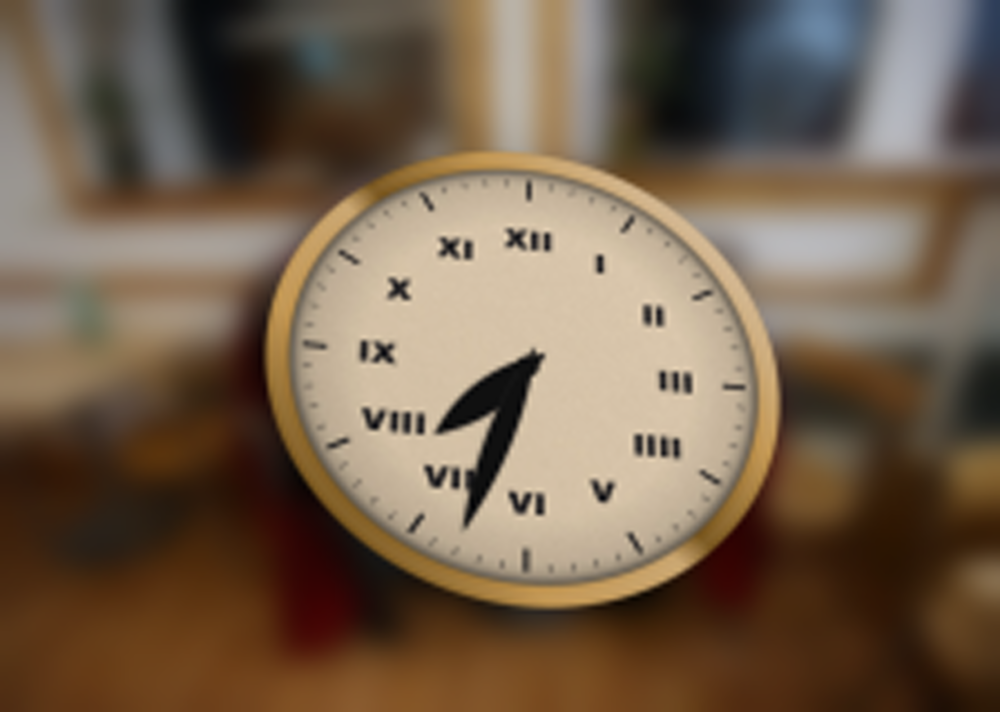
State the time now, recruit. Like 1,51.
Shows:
7,33
